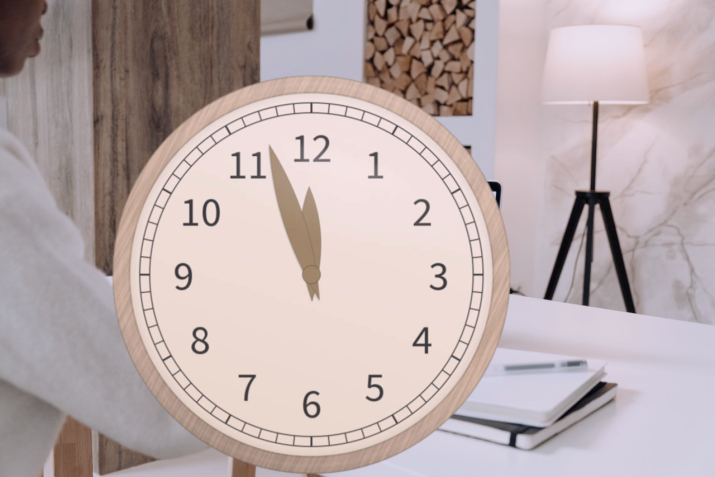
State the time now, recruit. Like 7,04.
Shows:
11,57
